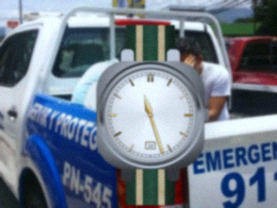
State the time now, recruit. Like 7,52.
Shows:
11,27
